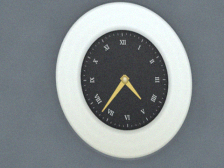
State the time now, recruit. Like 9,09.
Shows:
4,37
